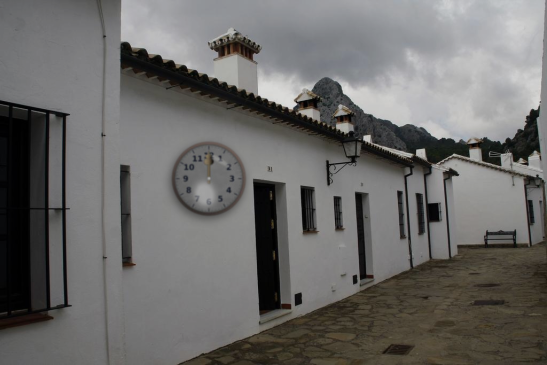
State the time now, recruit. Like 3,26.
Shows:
12,00
